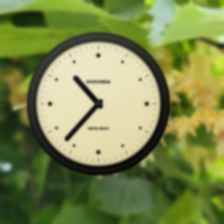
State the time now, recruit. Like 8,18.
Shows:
10,37
